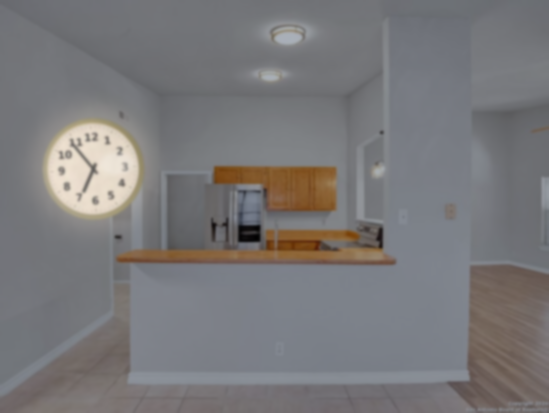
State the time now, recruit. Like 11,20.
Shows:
6,54
